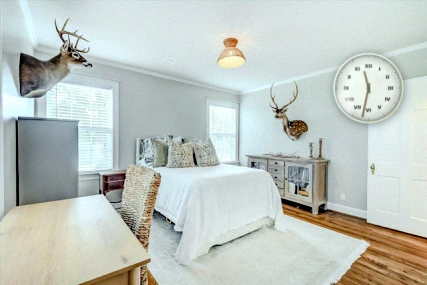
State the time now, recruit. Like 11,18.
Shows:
11,32
